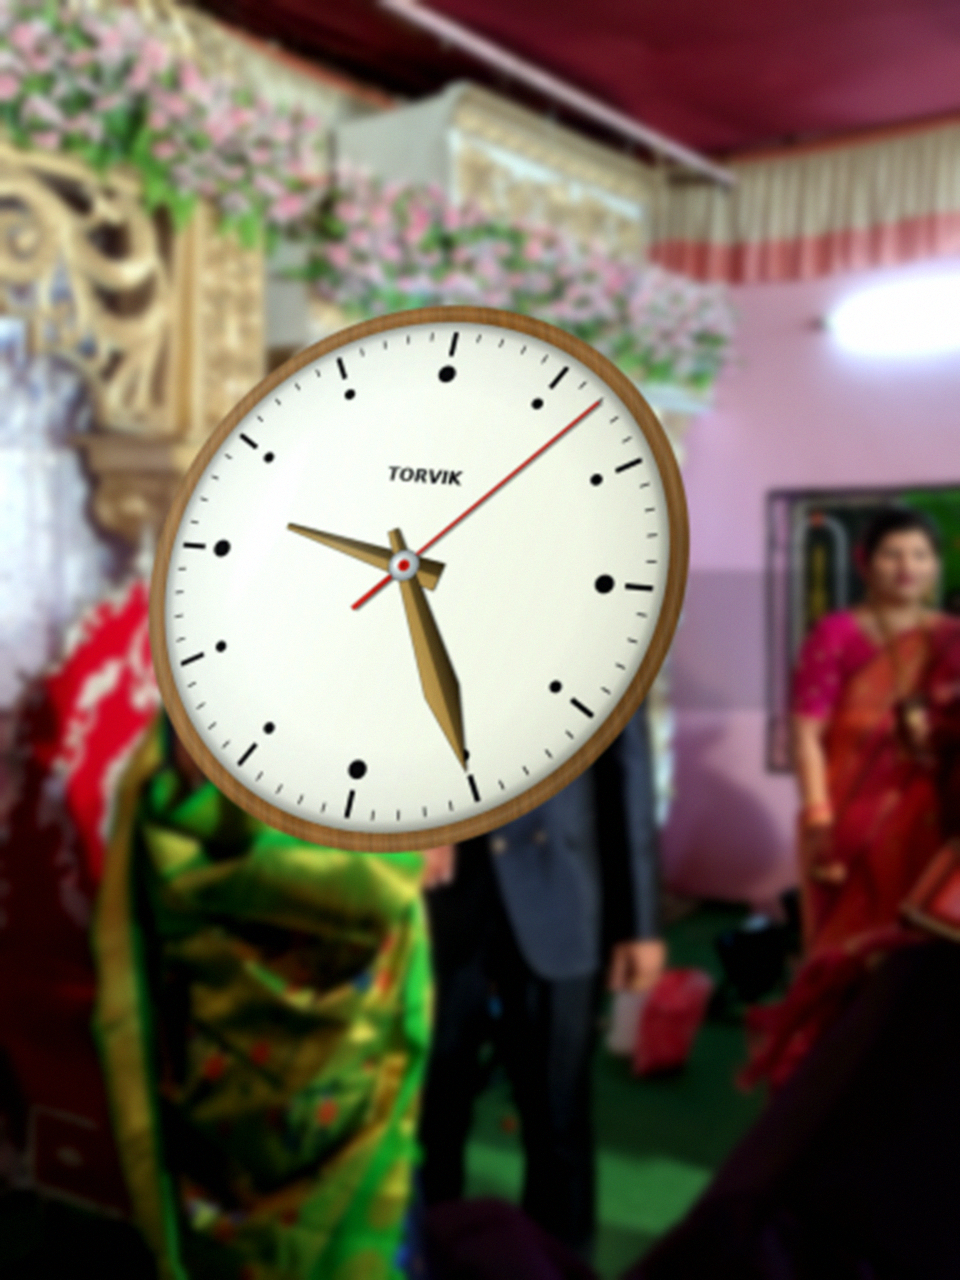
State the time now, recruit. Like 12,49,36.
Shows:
9,25,07
